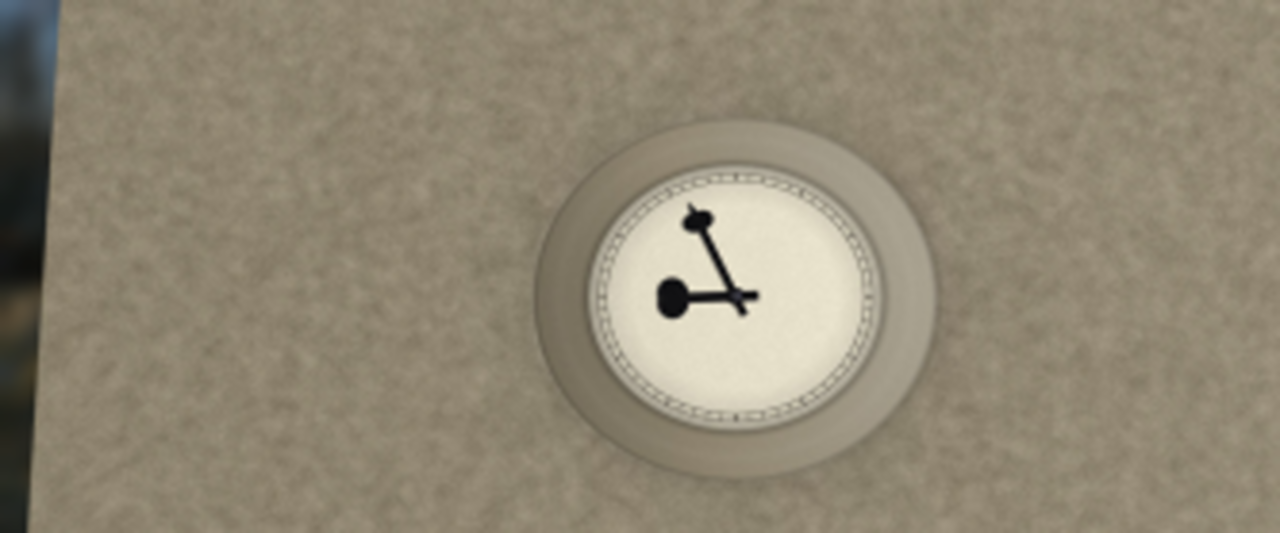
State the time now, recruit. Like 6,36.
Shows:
8,56
